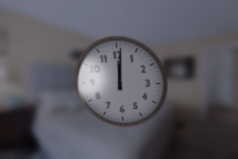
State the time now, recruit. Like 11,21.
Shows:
12,01
